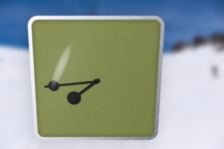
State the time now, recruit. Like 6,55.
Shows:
7,44
